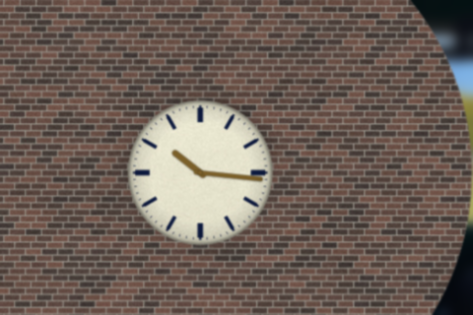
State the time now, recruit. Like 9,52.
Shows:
10,16
